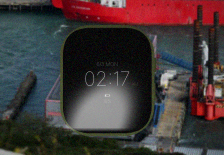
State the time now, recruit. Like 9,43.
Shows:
2,17
